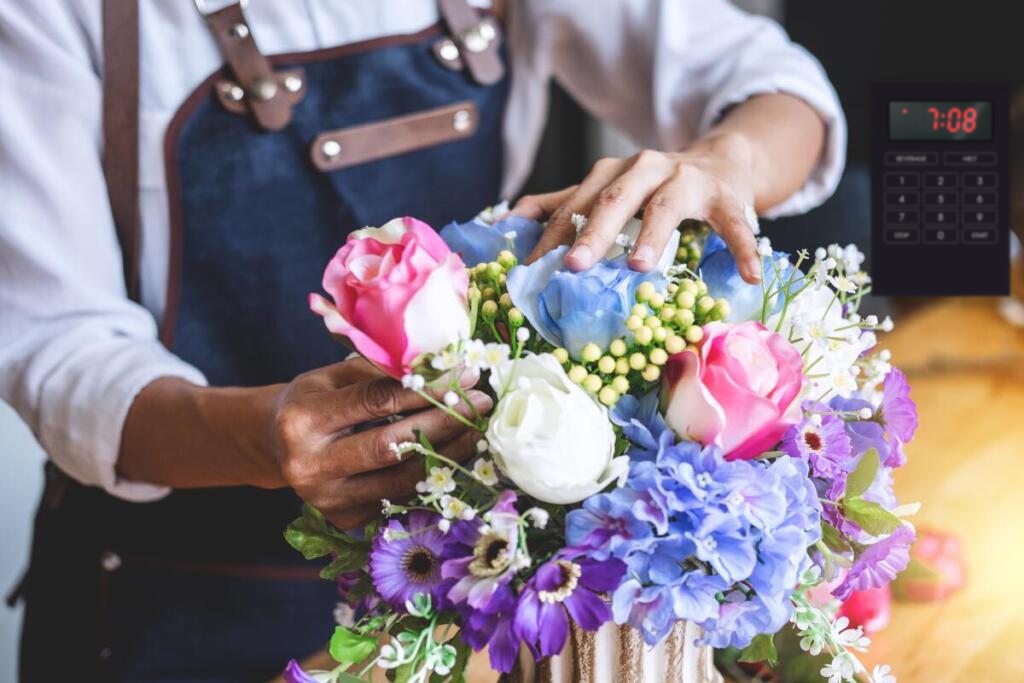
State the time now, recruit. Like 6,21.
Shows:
7,08
